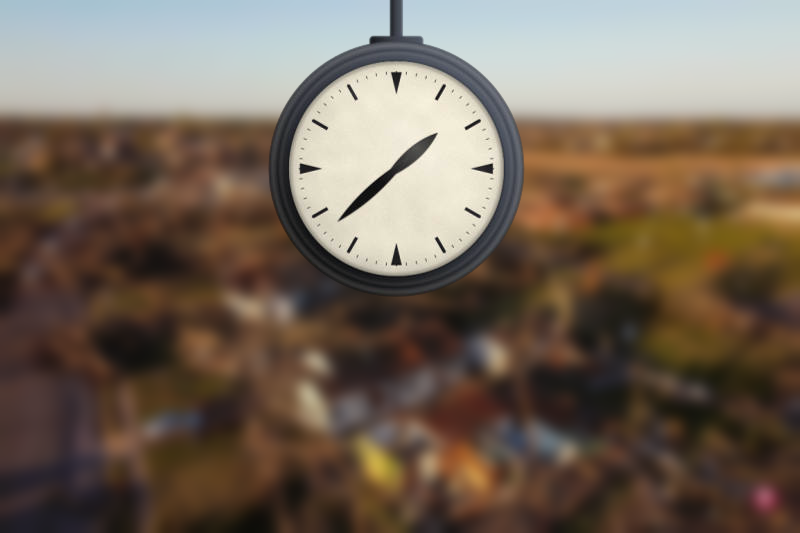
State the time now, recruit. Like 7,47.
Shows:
1,38
